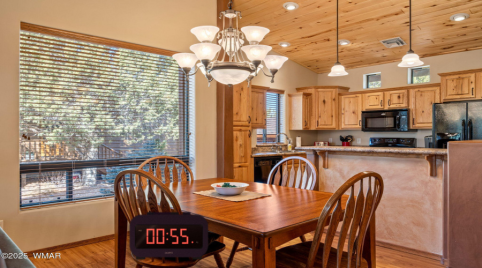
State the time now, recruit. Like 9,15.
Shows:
0,55
